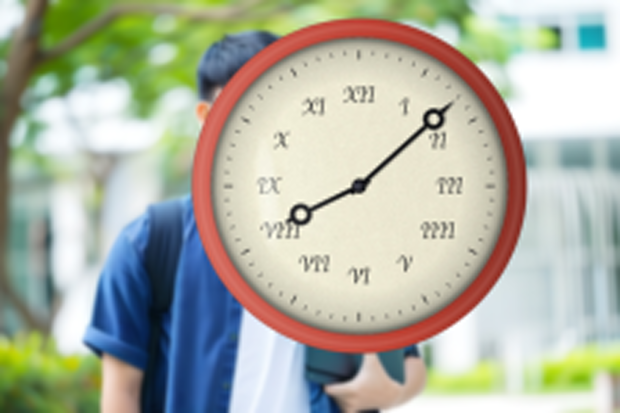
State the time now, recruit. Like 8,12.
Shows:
8,08
